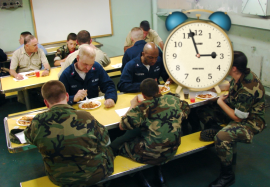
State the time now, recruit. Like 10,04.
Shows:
2,57
